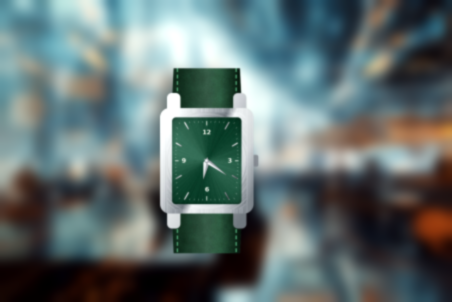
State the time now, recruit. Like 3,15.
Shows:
6,21
